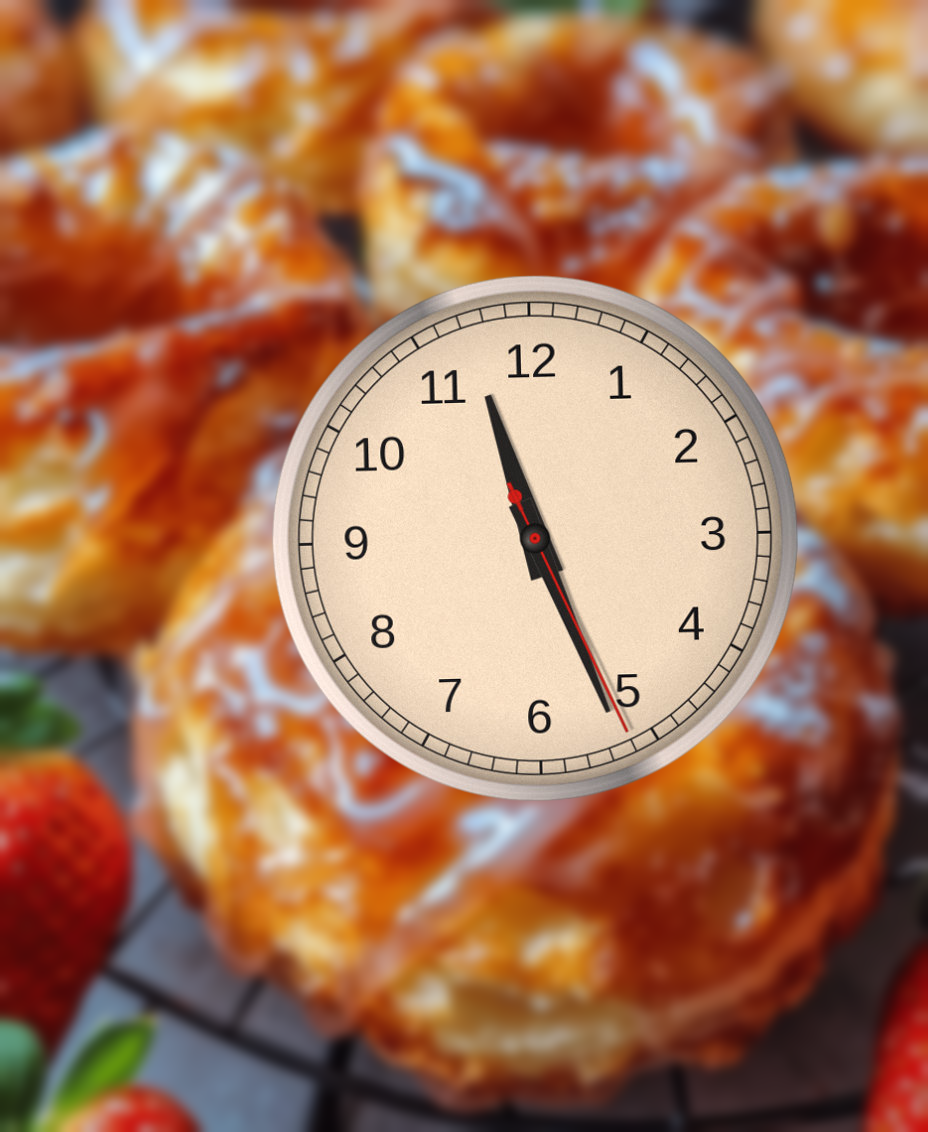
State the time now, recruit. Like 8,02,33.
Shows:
11,26,26
